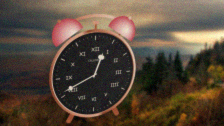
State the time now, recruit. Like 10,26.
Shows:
12,41
